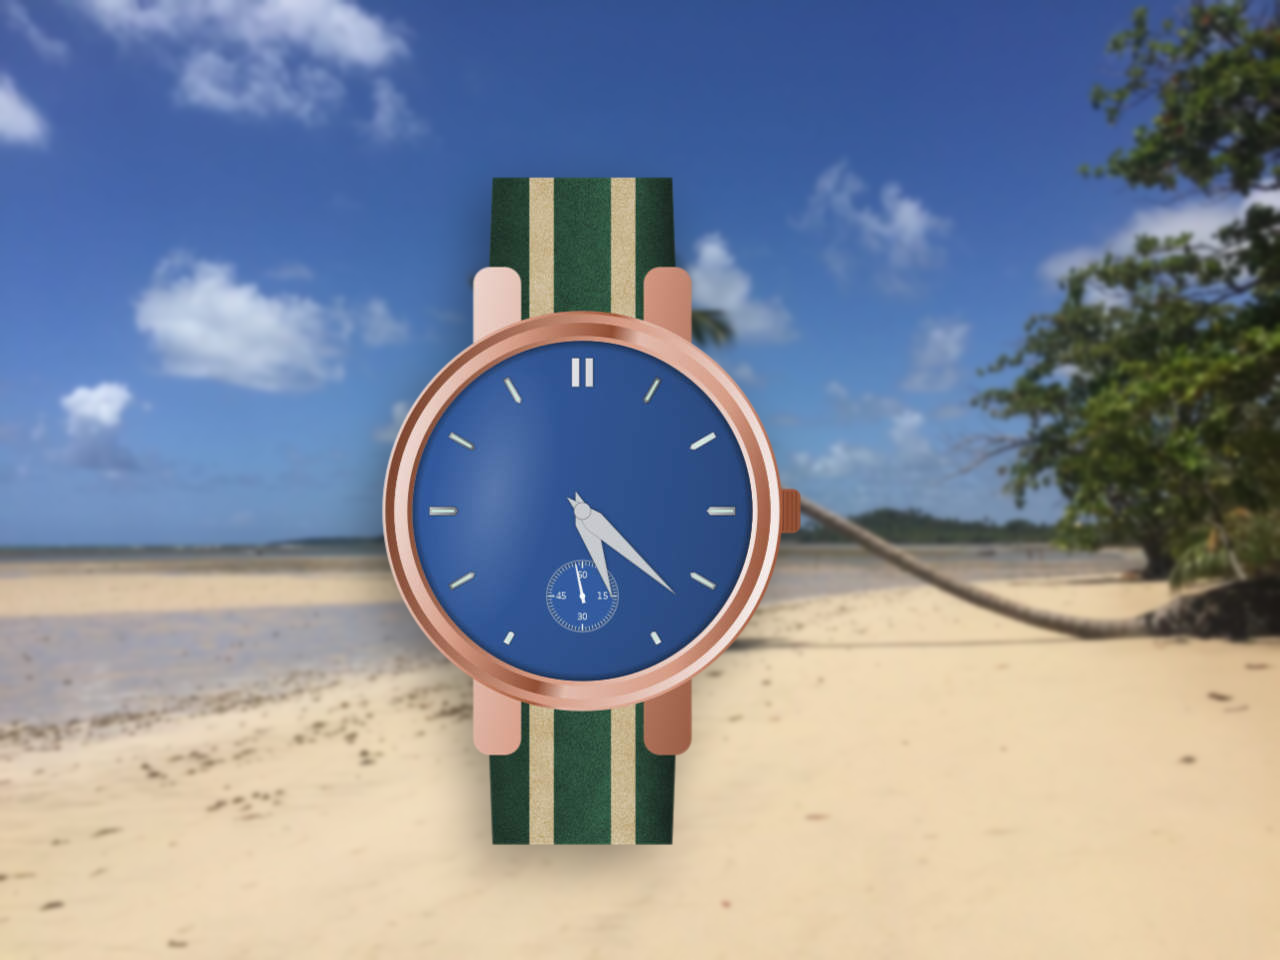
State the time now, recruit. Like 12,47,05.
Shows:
5,21,58
